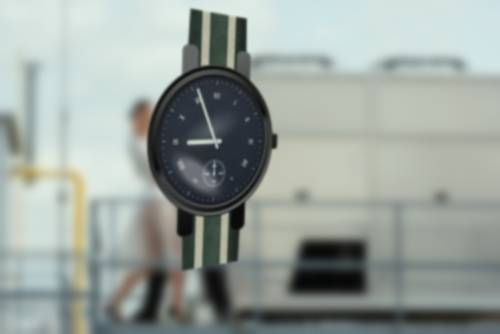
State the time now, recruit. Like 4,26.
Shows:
8,56
